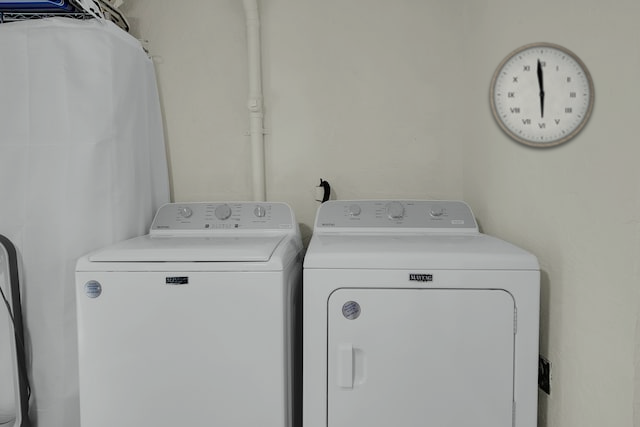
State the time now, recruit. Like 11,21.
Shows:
5,59
